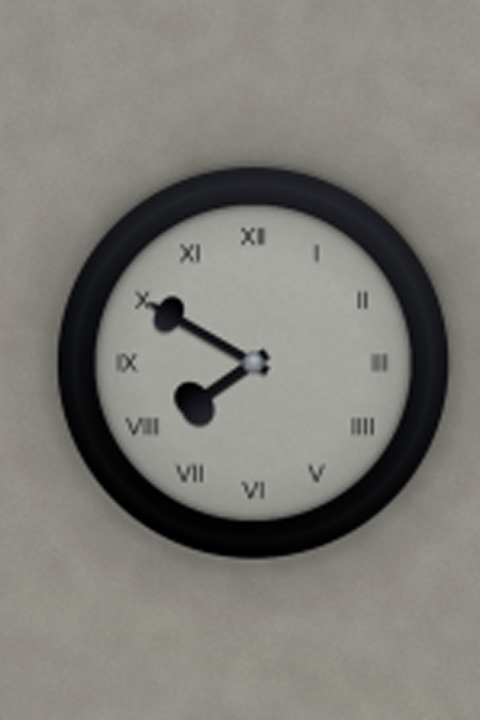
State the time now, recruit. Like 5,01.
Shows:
7,50
